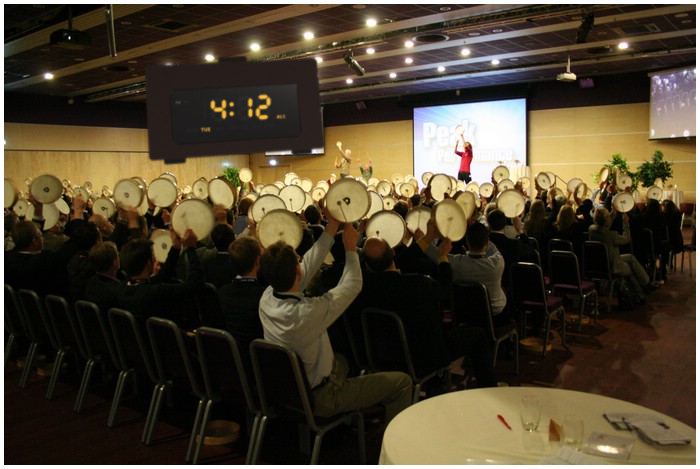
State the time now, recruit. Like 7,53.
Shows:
4,12
